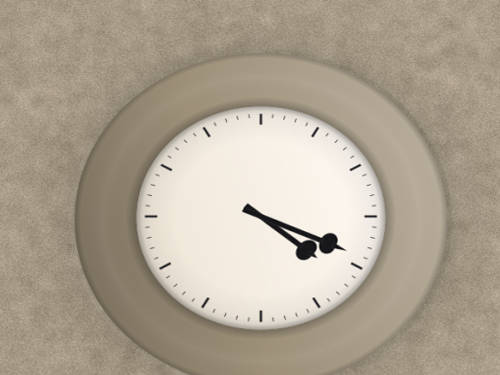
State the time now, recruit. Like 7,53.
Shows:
4,19
